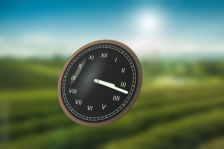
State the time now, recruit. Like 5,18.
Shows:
3,17
